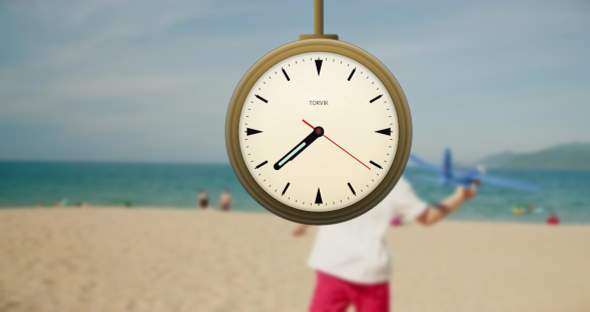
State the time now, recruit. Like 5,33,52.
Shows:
7,38,21
